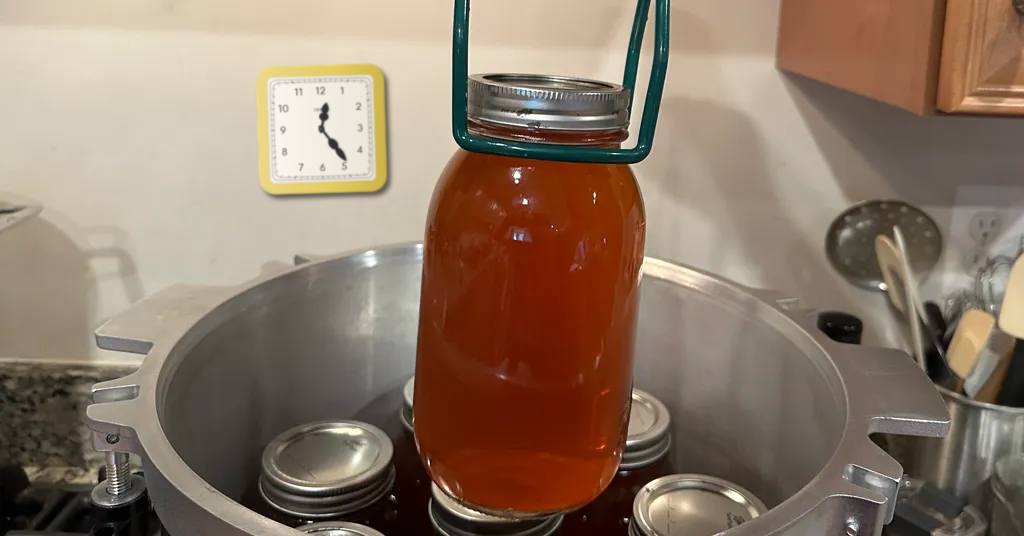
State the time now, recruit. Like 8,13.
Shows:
12,24
